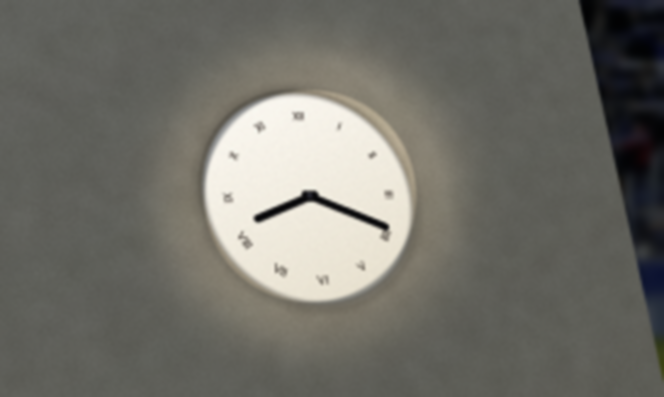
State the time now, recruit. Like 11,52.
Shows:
8,19
